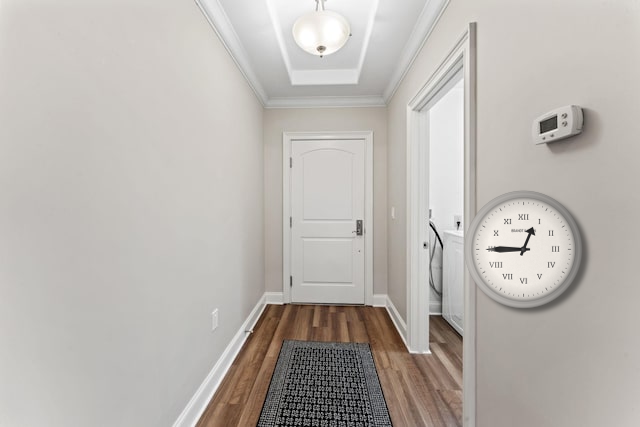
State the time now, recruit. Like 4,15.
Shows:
12,45
